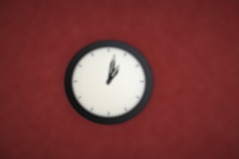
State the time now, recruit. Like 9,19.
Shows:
1,02
